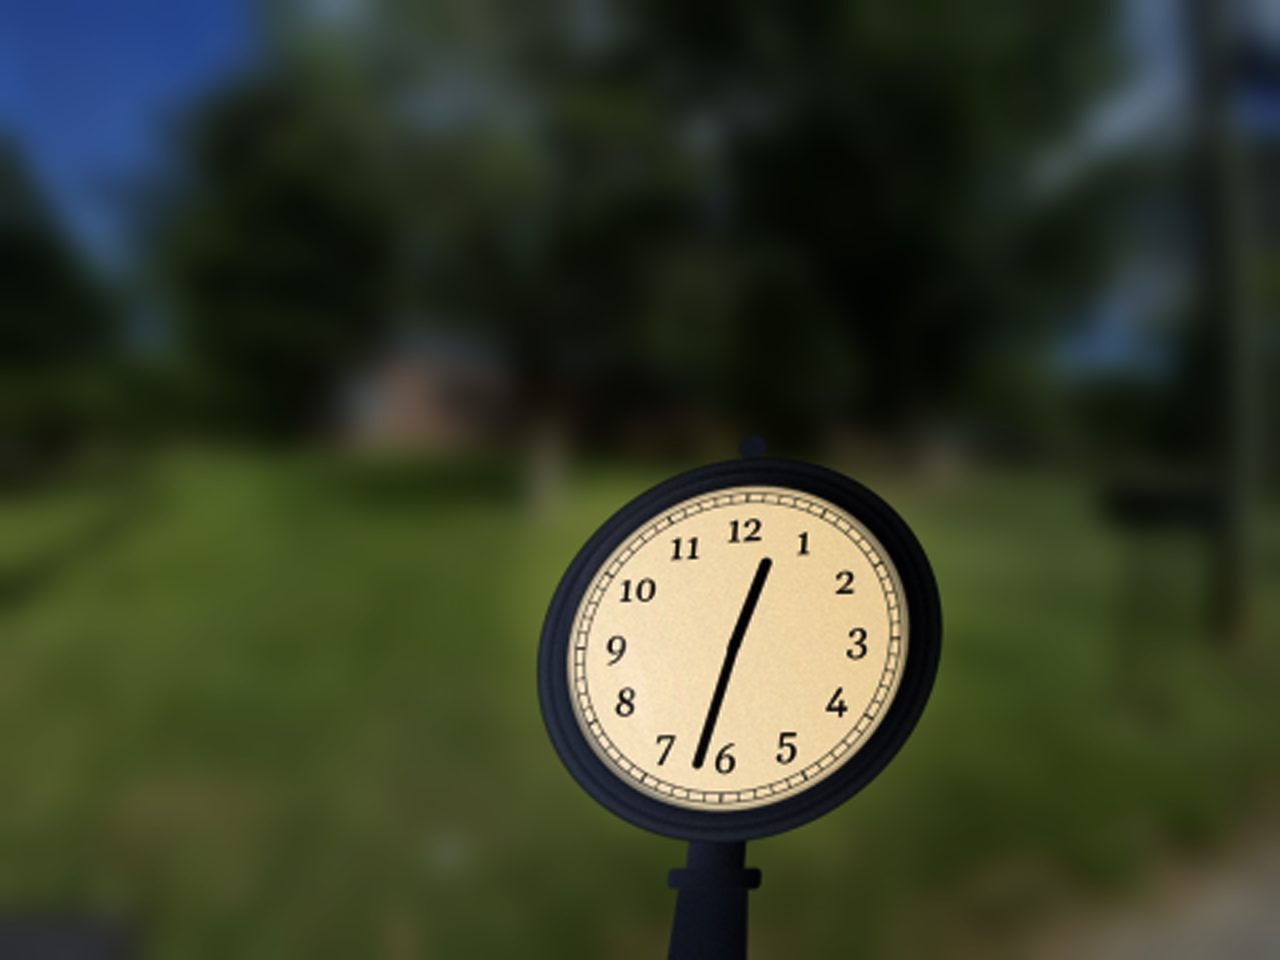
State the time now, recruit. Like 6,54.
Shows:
12,32
